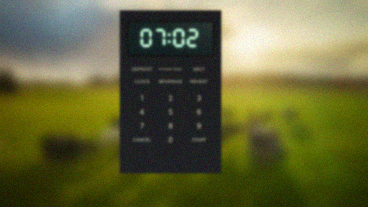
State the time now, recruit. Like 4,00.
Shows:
7,02
